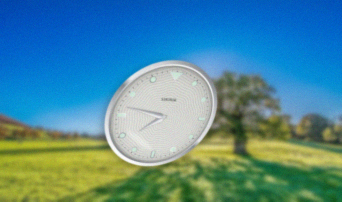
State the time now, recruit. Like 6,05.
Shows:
7,47
